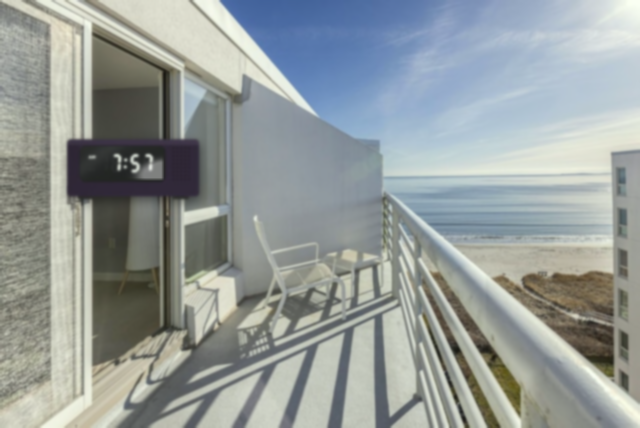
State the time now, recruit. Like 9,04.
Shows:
7,57
